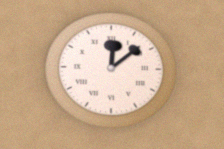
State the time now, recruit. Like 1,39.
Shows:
12,08
